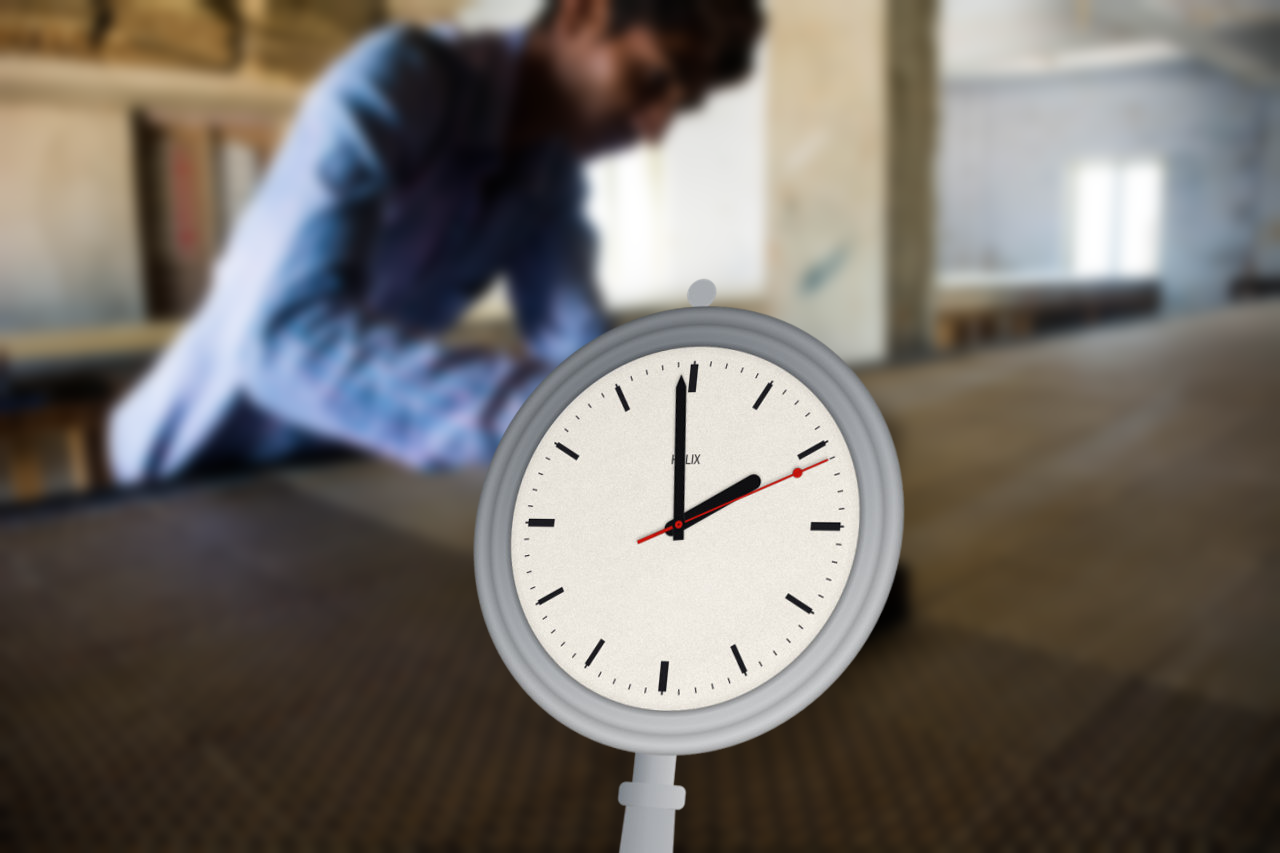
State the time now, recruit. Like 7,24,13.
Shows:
1,59,11
